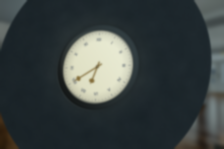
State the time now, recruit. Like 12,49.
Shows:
6,40
